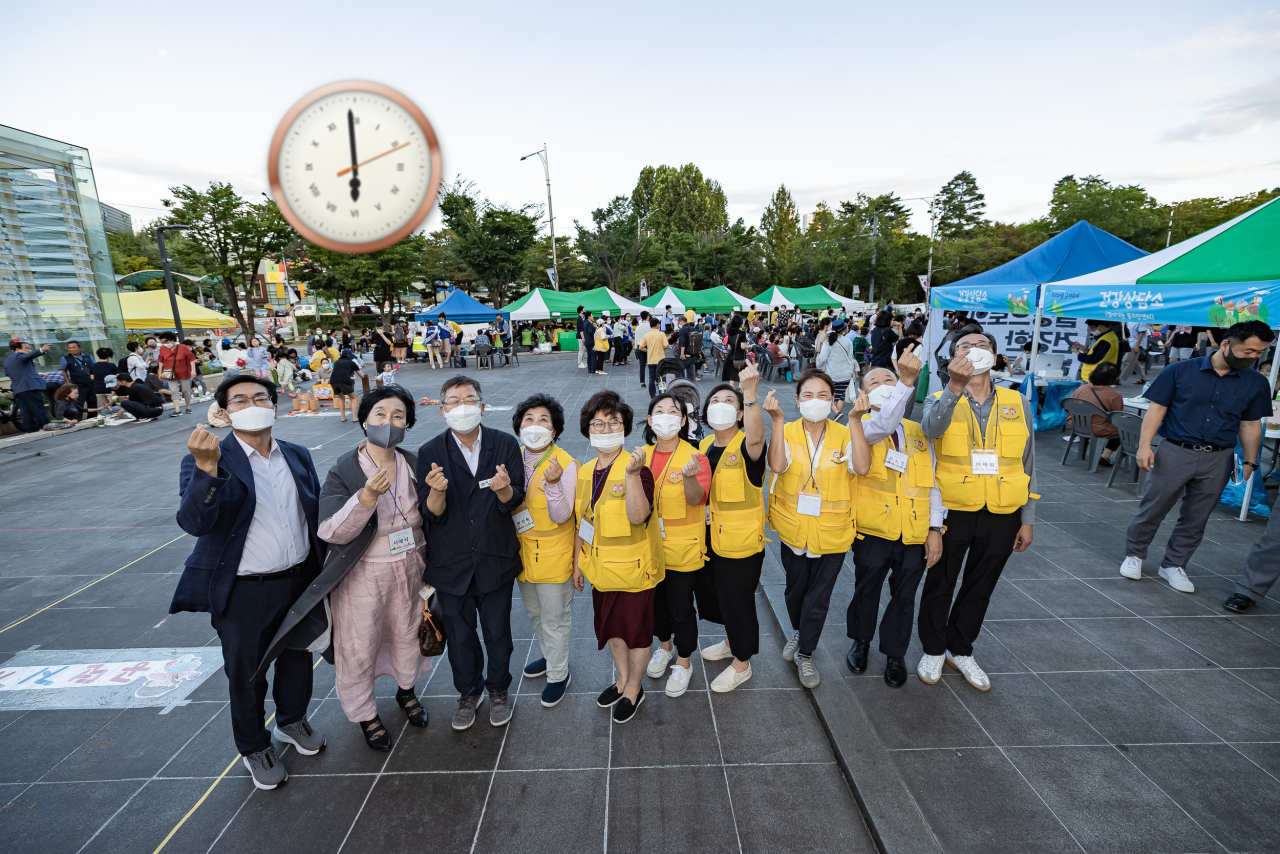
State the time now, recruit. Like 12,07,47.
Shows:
5,59,11
